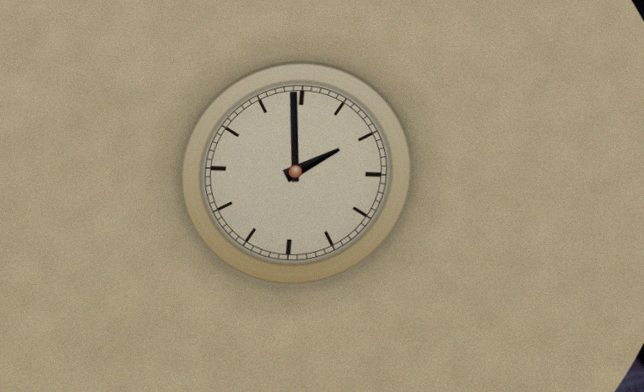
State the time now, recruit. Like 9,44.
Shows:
1,59
